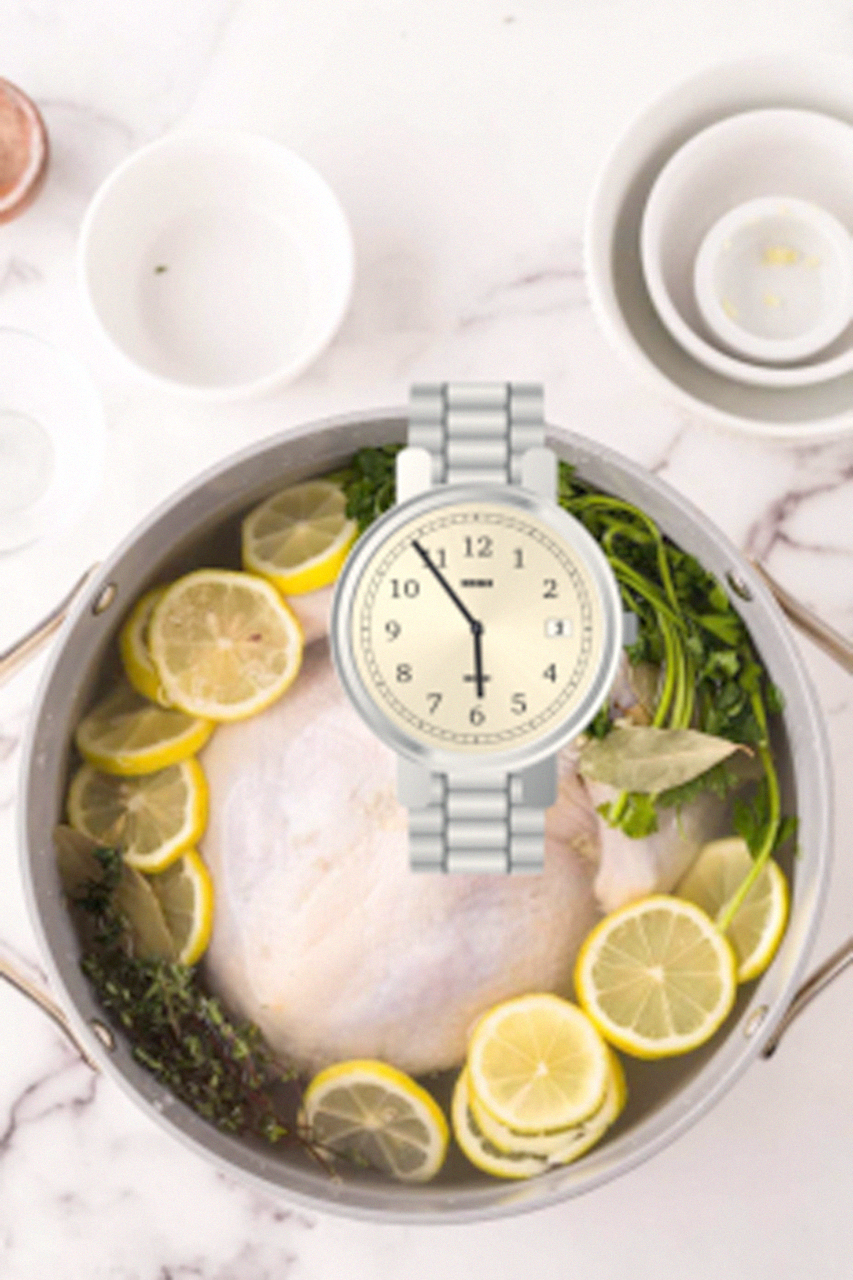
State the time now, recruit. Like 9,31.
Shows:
5,54
